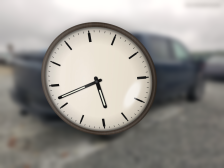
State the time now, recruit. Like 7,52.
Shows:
5,42
